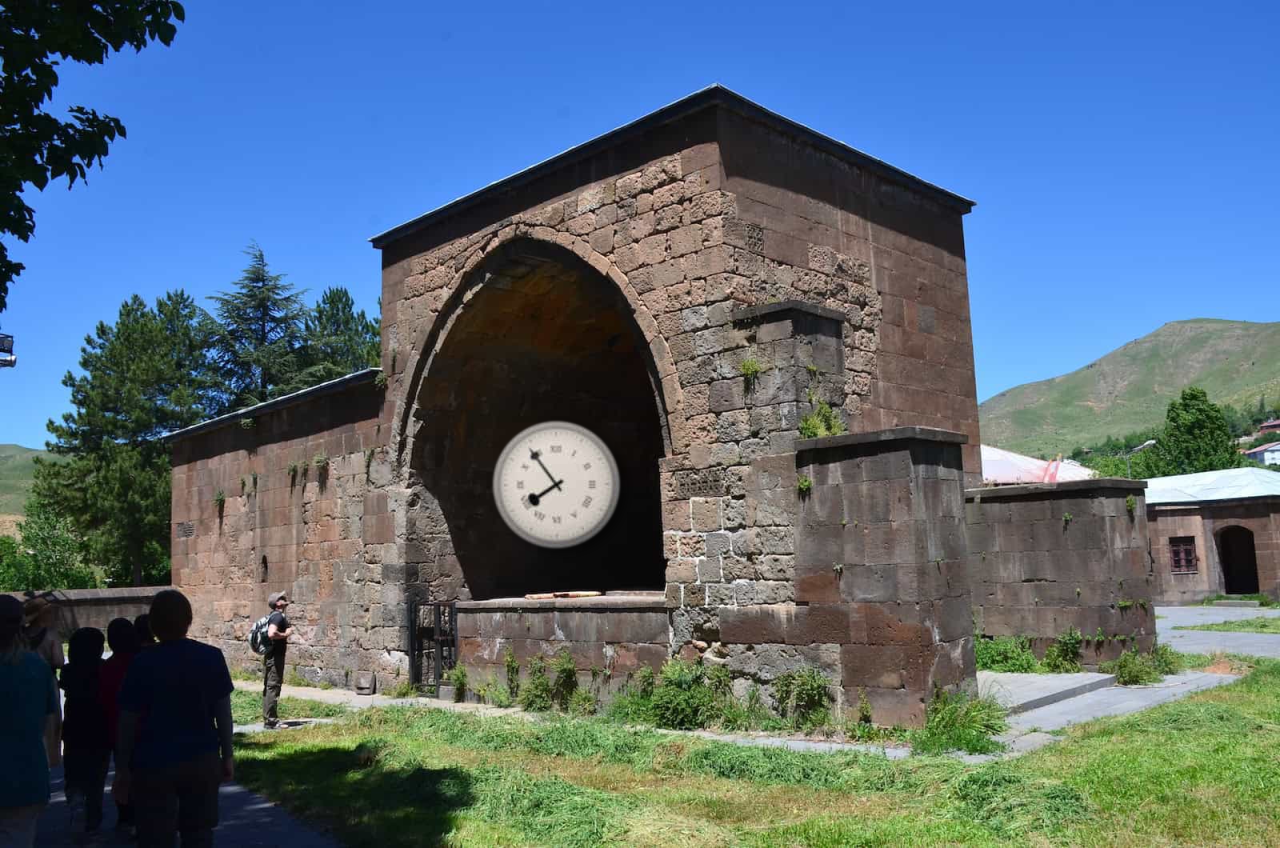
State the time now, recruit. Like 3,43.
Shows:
7,54
